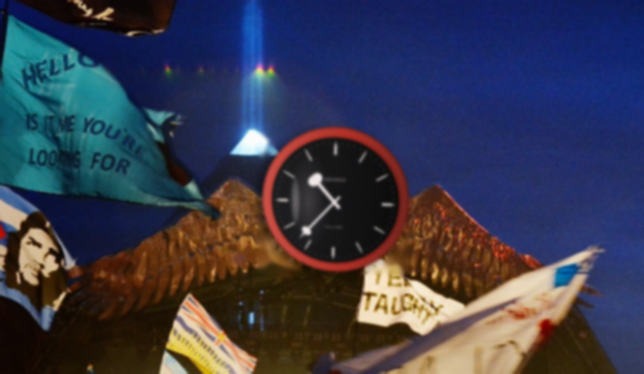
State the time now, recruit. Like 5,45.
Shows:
10,37
